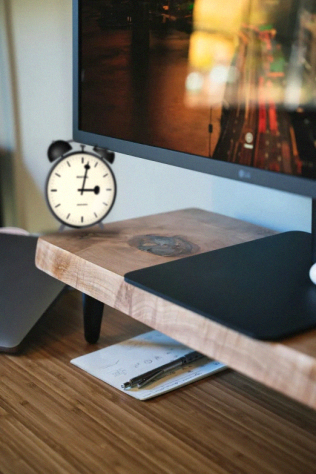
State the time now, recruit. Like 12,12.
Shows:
3,02
